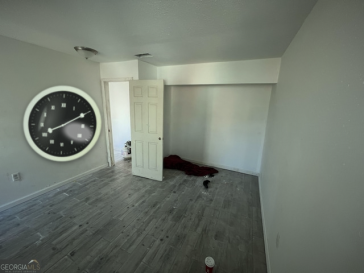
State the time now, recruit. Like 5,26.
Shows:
8,10
